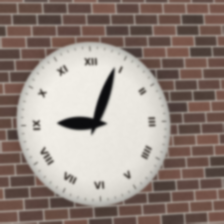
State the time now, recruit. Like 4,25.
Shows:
9,04
